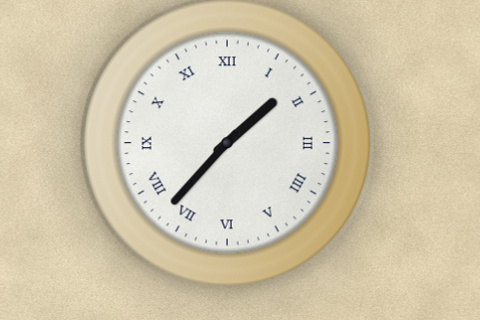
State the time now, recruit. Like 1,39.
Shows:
1,37
